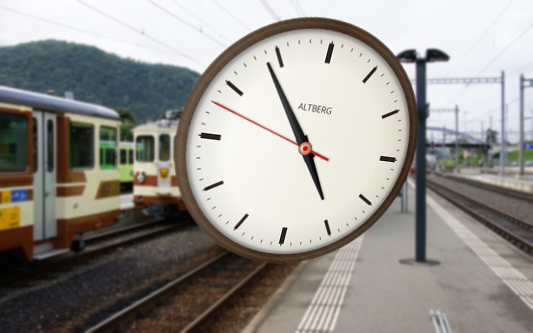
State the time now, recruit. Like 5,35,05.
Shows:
4,53,48
